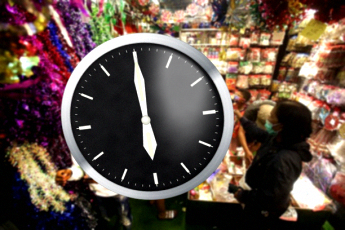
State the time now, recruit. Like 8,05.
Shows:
6,00
